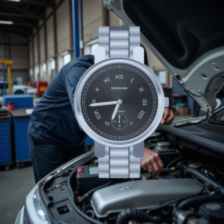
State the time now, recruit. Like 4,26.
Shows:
6,44
